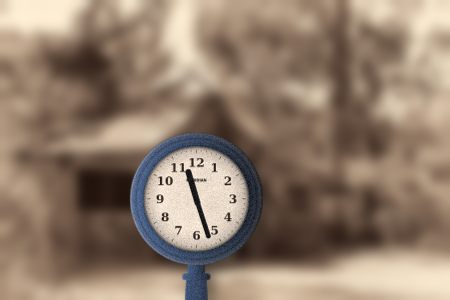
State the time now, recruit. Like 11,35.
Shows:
11,27
